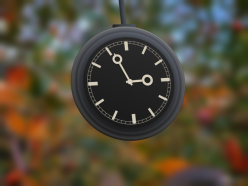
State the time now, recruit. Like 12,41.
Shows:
2,56
